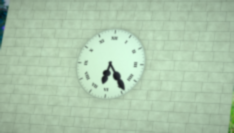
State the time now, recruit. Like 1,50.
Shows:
6,24
